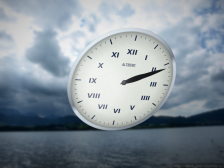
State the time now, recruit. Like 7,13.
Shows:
2,11
